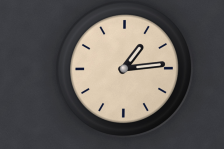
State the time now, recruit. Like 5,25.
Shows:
1,14
